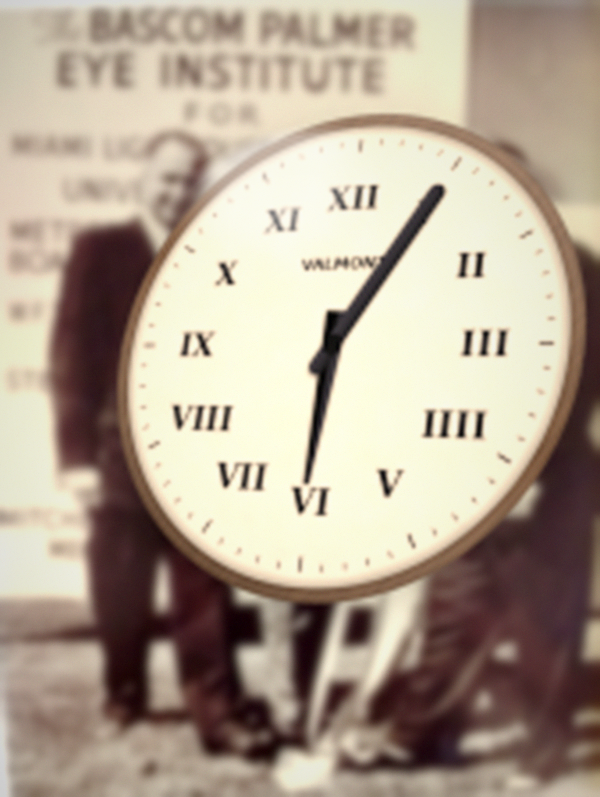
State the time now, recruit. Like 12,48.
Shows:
6,05
